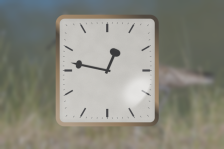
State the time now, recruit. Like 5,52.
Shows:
12,47
